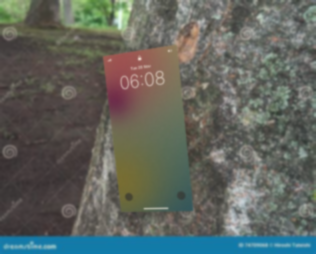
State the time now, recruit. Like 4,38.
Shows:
6,08
